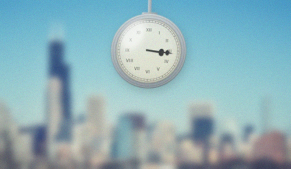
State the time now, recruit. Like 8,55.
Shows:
3,16
